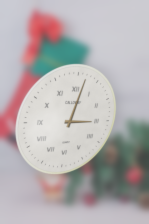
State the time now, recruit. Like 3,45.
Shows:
3,02
